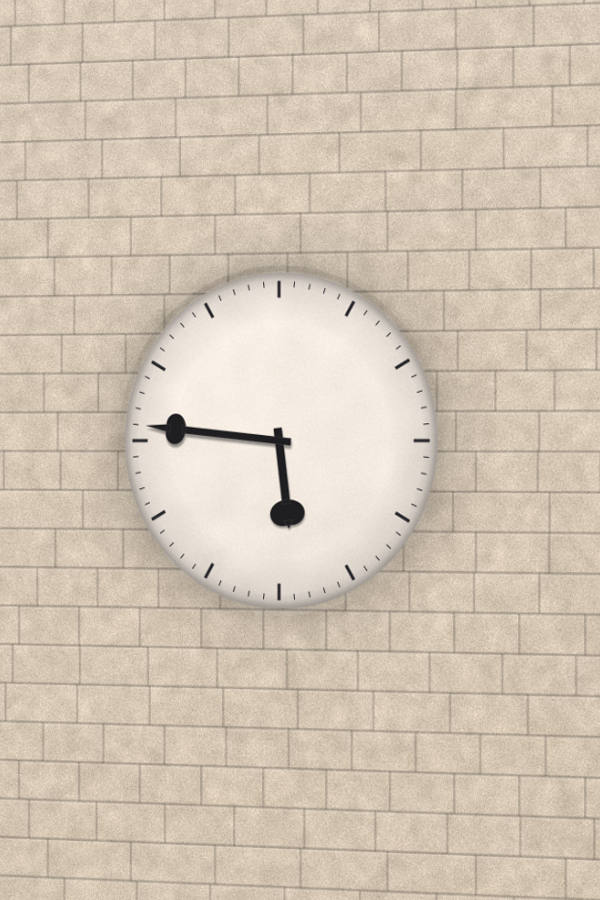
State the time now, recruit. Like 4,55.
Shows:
5,46
